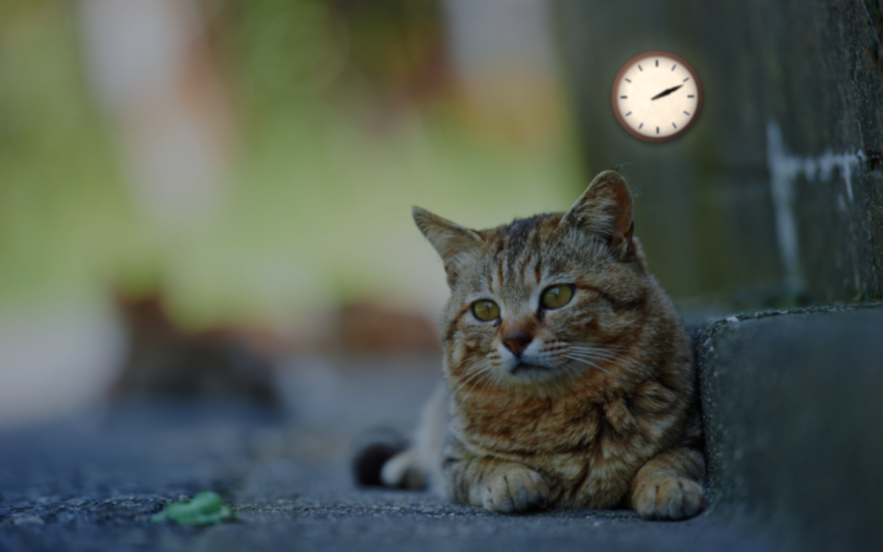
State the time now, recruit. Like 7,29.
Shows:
2,11
